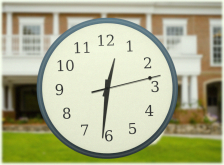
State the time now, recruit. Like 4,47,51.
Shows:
12,31,13
